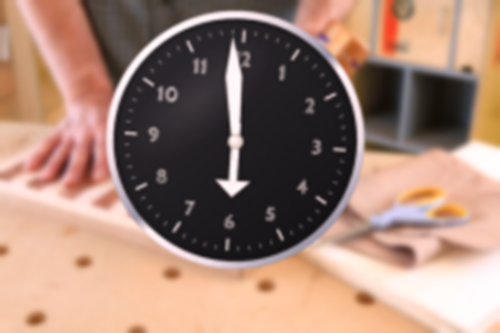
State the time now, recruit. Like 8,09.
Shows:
5,59
